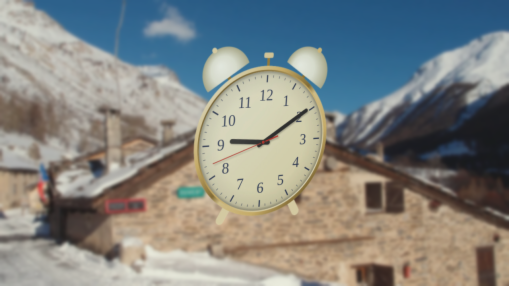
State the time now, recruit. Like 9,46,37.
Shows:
9,09,42
